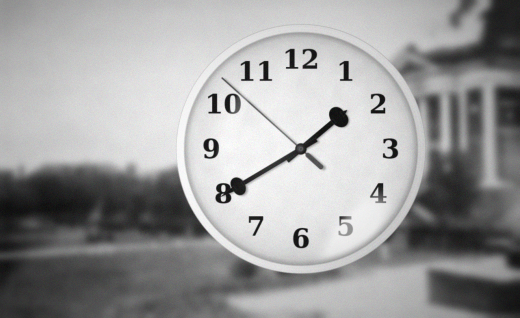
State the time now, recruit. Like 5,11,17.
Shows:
1,39,52
